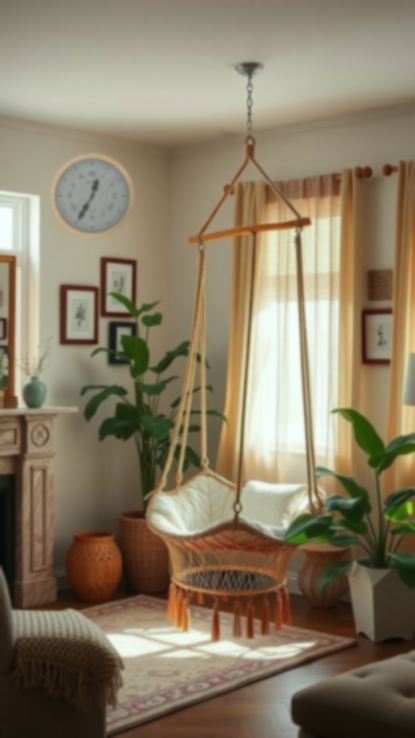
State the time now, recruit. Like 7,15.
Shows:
12,35
